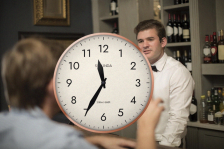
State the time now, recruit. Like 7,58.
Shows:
11,35
